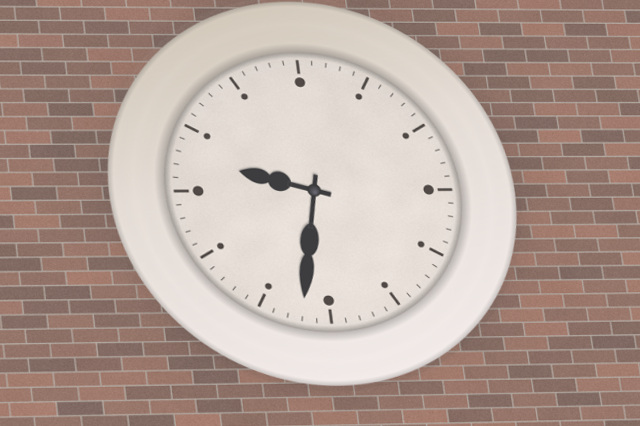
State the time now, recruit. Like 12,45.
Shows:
9,32
